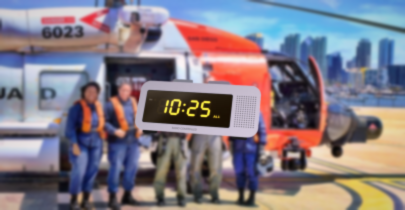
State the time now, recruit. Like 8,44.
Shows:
10,25
